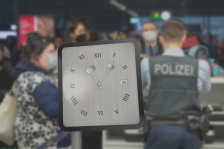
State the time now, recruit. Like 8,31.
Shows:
11,06
